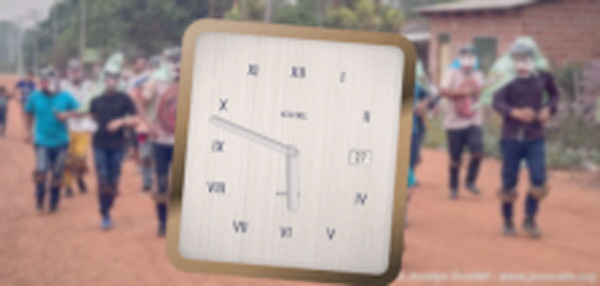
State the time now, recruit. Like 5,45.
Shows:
5,48
